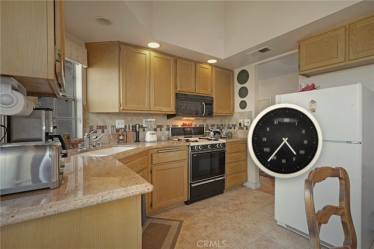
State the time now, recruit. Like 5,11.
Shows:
4,36
